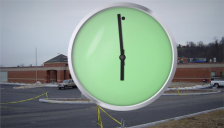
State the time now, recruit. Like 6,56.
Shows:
5,59
